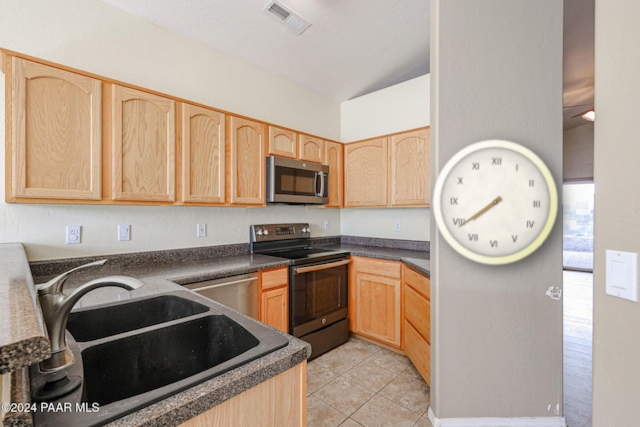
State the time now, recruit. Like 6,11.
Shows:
7,39
